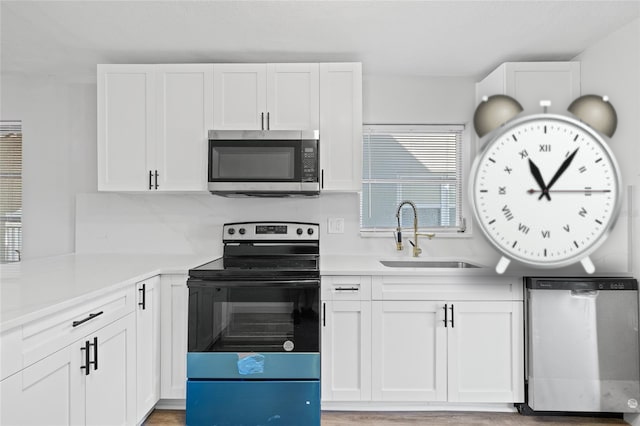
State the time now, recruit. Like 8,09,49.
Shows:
11,06,15
